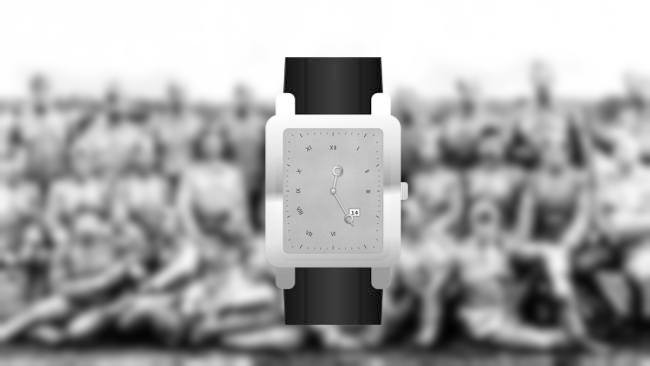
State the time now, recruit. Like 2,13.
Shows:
12,25
